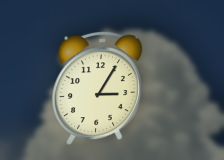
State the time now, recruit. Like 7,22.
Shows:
3,05
